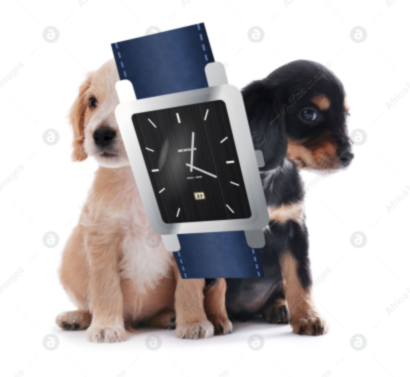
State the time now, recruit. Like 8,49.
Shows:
4,03
